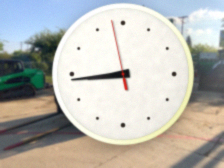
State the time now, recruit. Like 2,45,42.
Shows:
8,43,58
